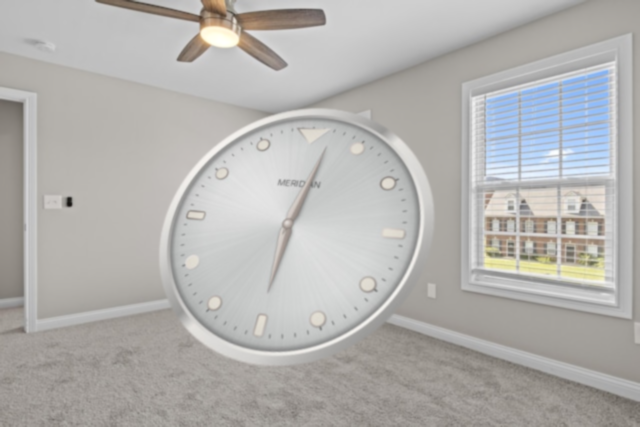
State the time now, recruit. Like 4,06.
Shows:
6,02
